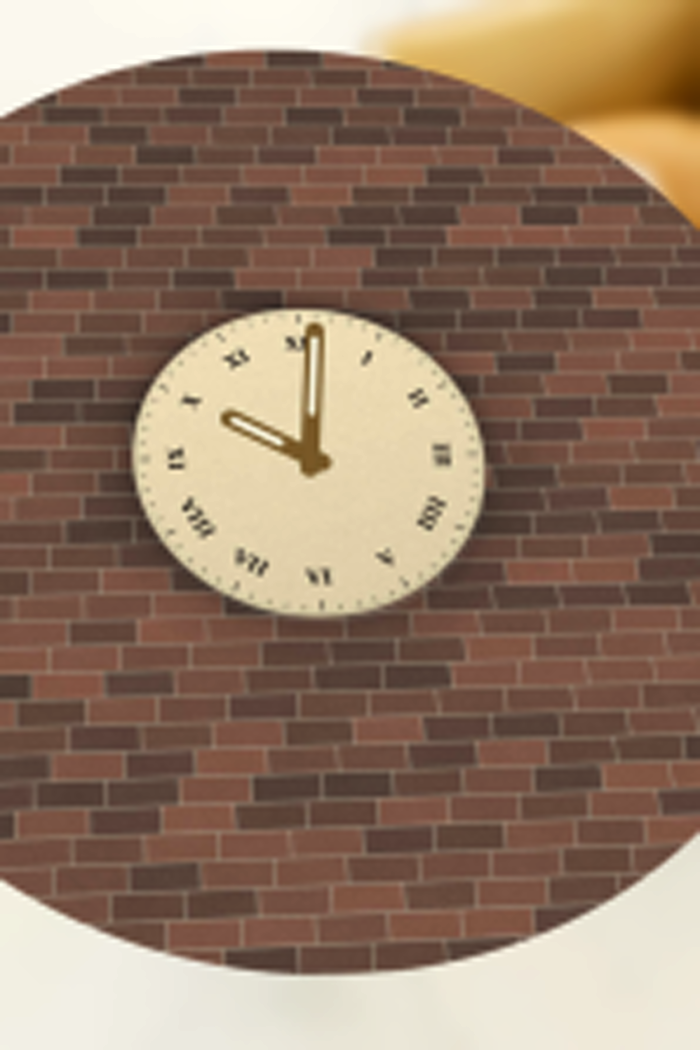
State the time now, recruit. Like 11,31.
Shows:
10,01
